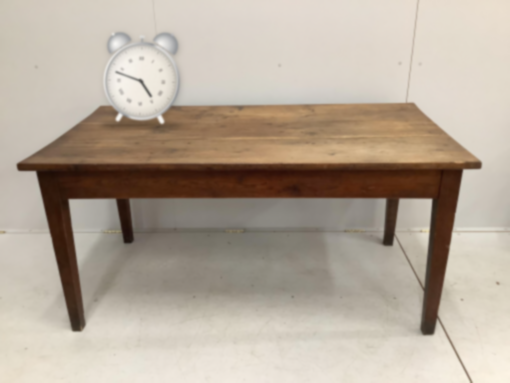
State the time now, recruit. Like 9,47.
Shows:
4,48
